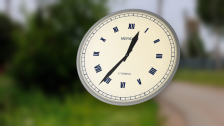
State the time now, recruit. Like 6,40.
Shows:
12,36
